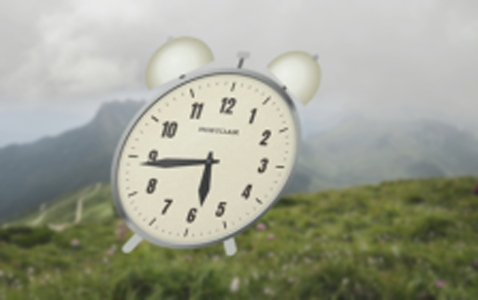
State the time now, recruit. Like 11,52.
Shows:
5,44
